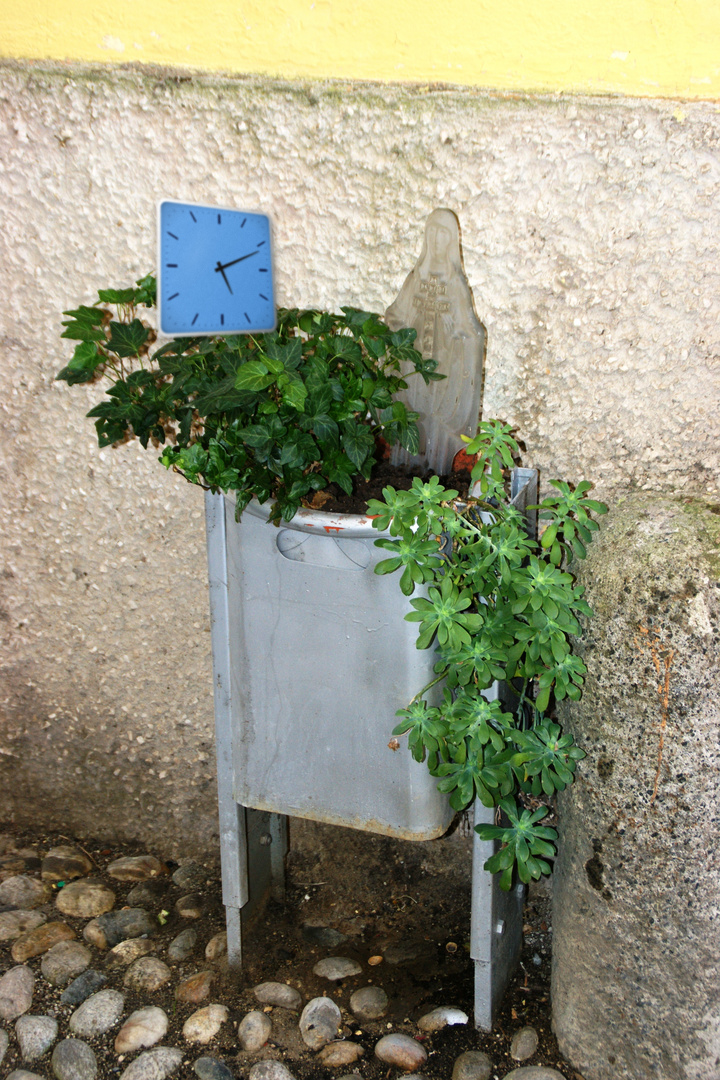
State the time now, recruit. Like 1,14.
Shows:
5,11
